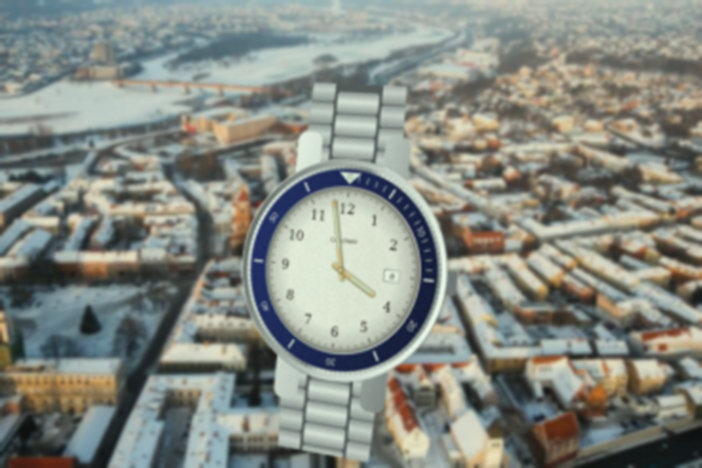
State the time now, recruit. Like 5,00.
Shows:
3,58
